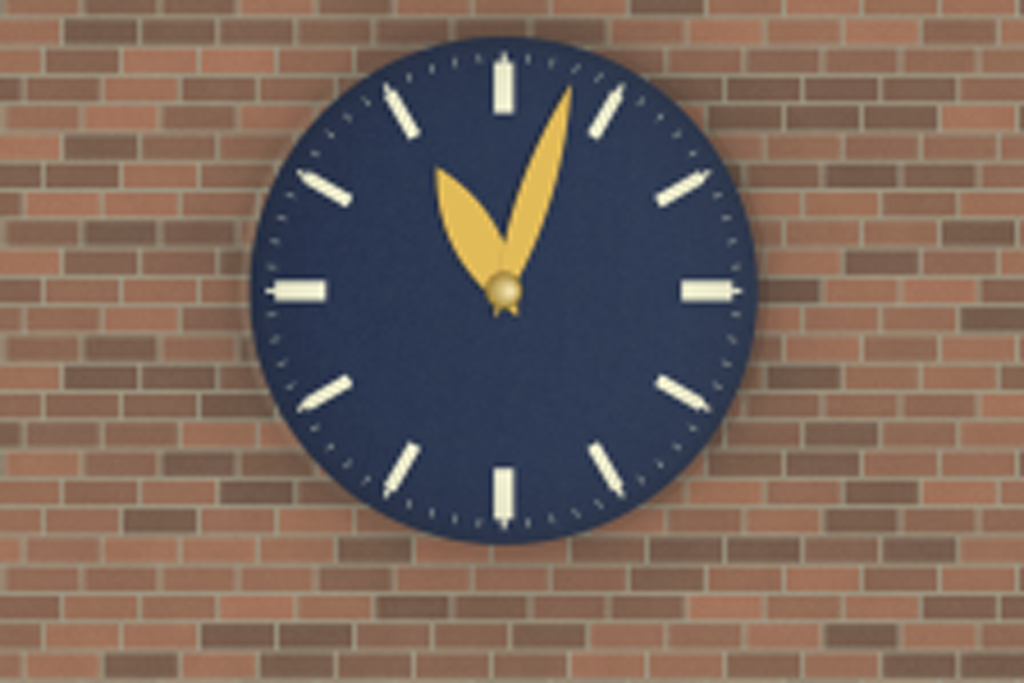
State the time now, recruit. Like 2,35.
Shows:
11,03
